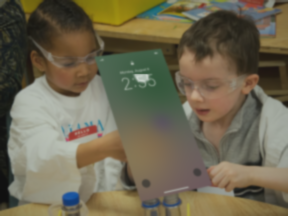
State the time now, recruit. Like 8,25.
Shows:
2,55
